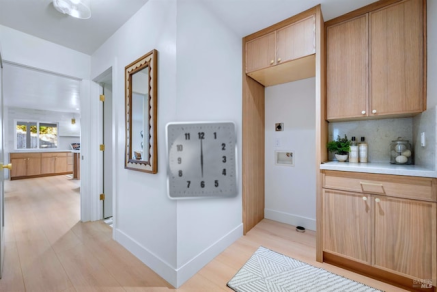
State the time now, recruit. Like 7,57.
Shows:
6,00
